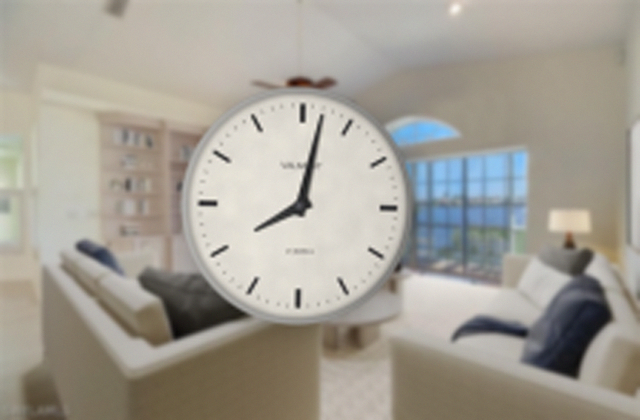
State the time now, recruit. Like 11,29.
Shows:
8,02
